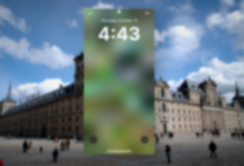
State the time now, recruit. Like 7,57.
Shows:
4,43
